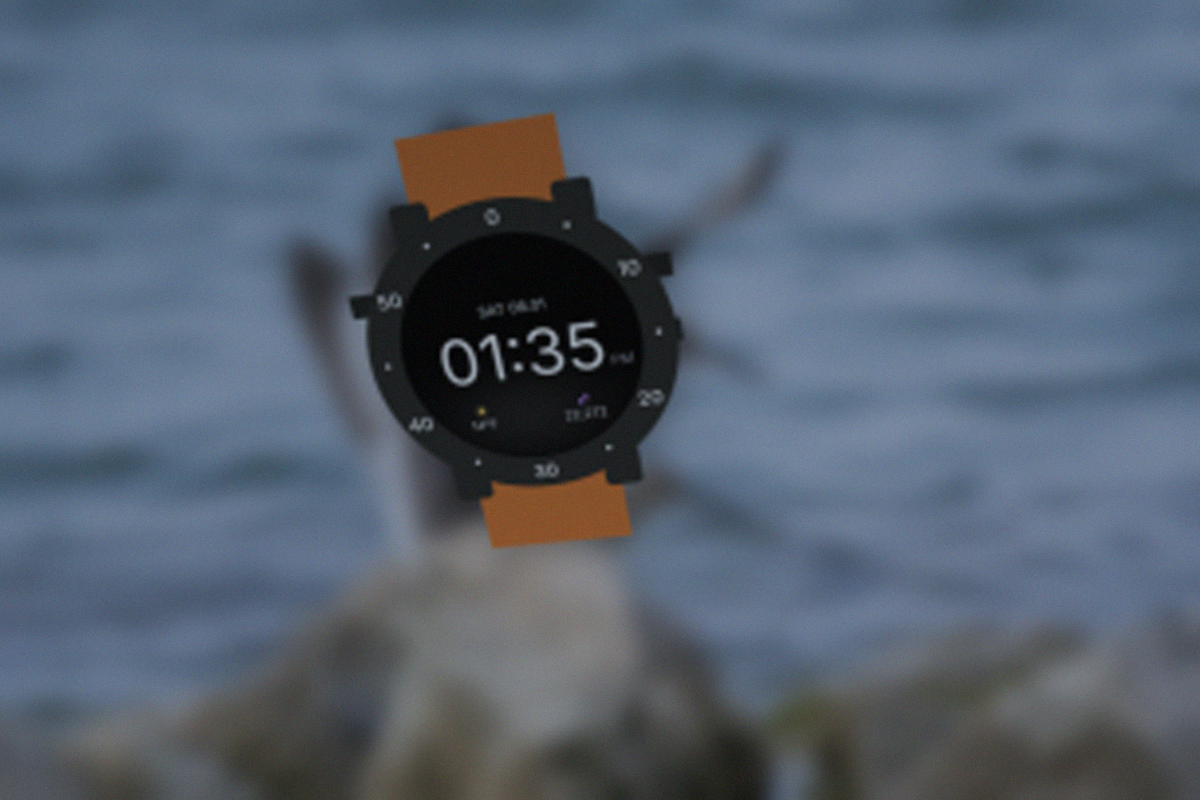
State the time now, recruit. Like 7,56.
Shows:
1,35
